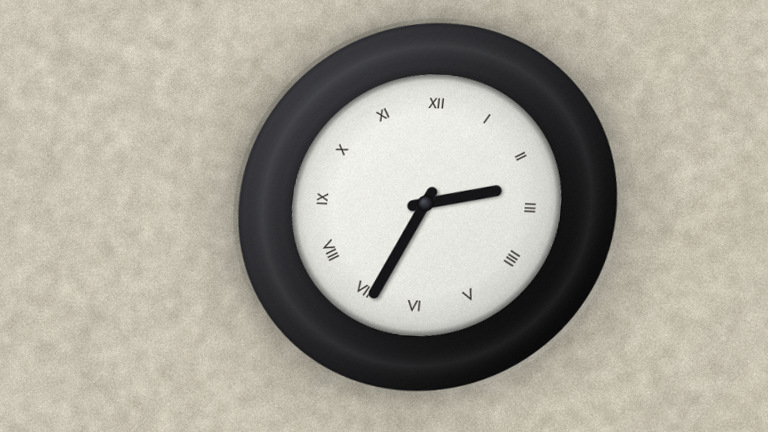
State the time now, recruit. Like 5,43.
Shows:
2,34
